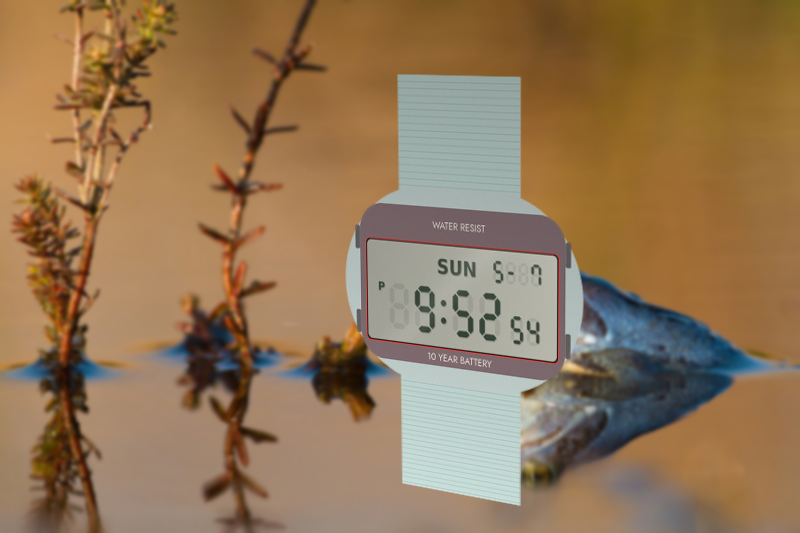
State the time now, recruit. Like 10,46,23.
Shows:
9,52,54
